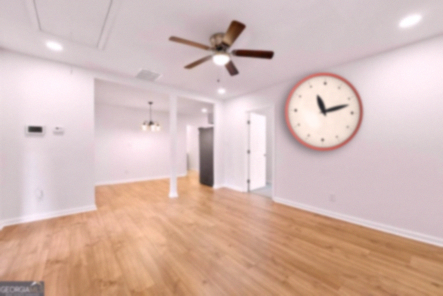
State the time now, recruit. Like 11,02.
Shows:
11,12
